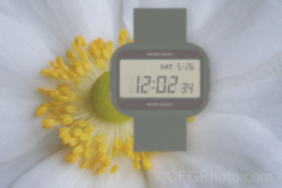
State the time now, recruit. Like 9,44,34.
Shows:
12,02,34
